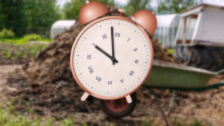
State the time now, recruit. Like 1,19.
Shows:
9,58
